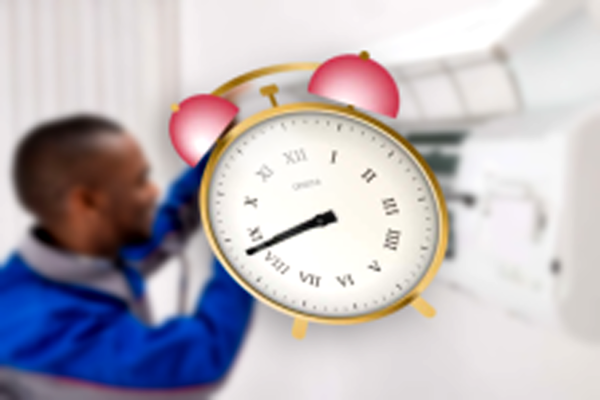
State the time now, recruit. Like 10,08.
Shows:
8,43
